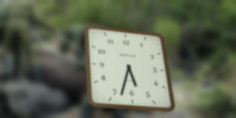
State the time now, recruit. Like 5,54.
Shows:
5,33
